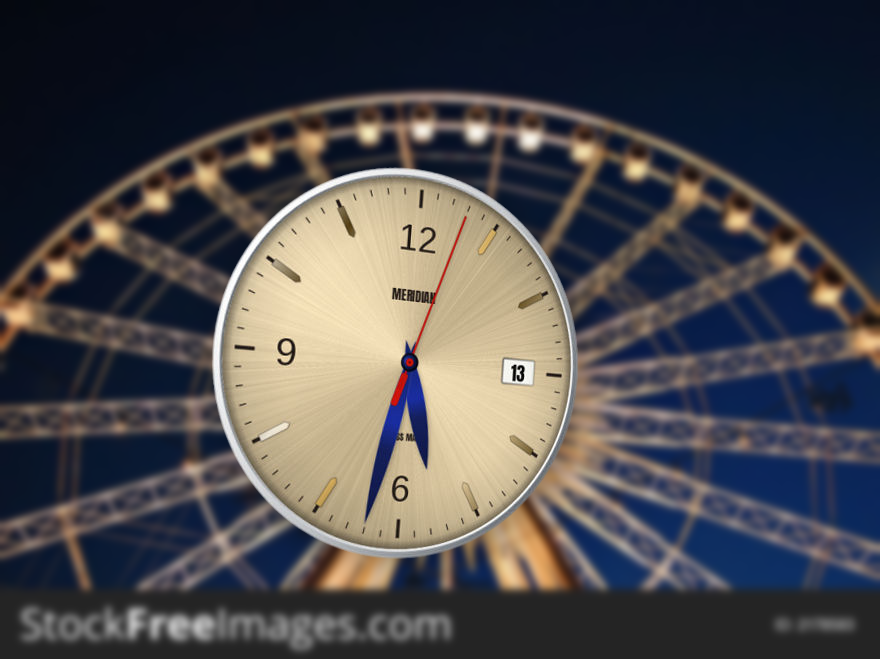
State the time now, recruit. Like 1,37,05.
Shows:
5,32,03
